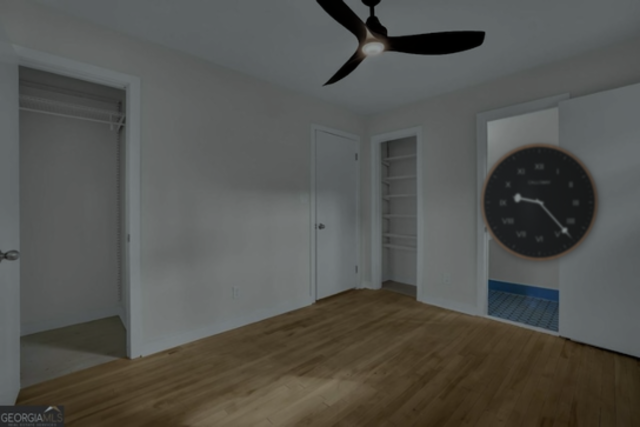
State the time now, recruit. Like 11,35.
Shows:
9,23
